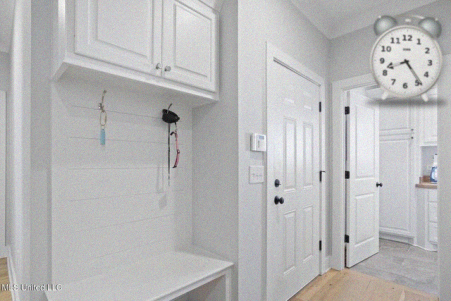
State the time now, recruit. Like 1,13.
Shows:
8,24
